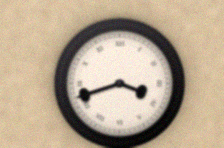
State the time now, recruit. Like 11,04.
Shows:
3,42
